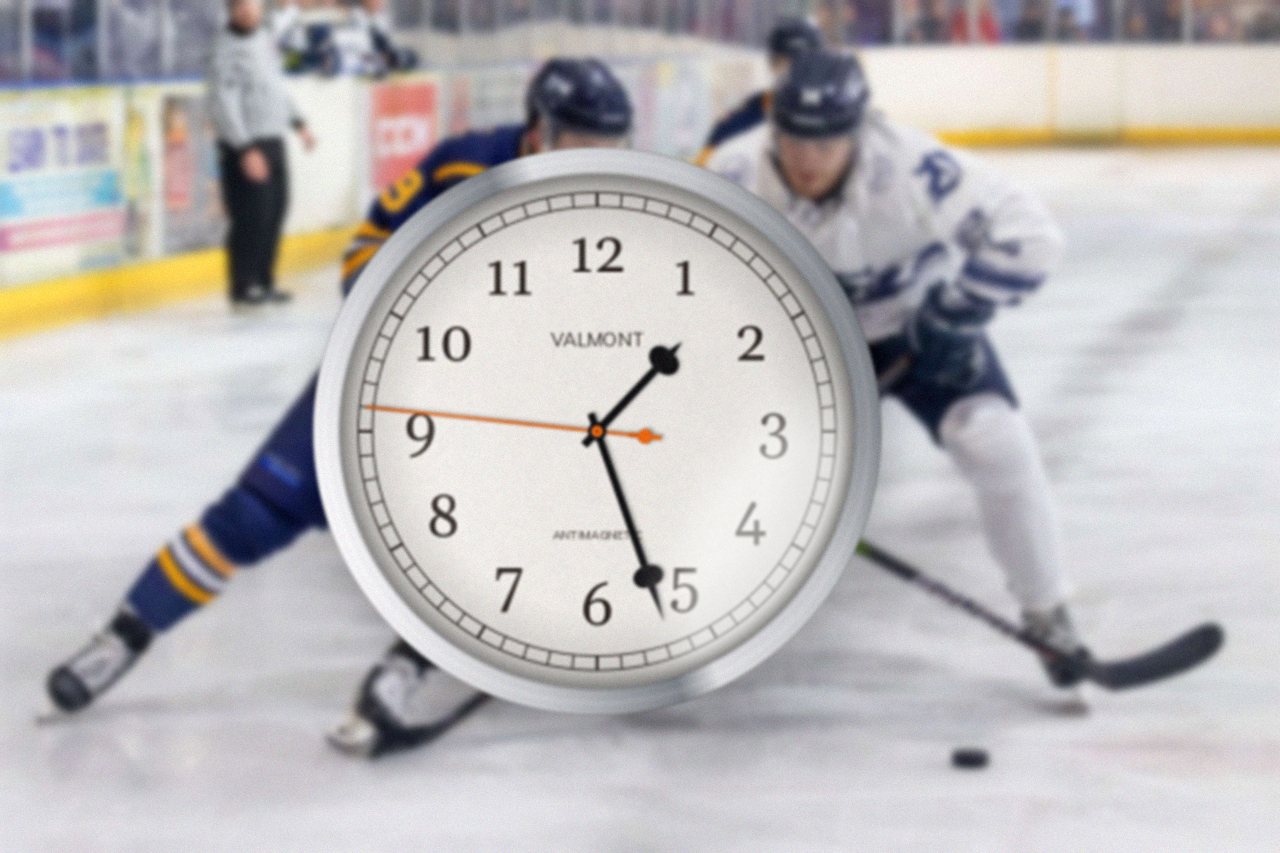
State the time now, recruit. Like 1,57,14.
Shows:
1,26,46
